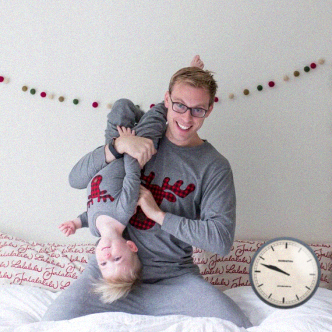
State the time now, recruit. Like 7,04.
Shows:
9,48
